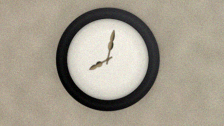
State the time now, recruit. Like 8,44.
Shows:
8,02
